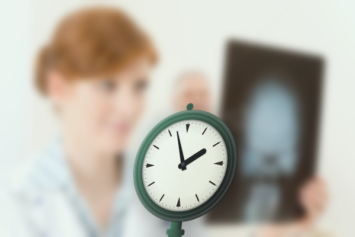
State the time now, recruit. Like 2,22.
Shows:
1,57
